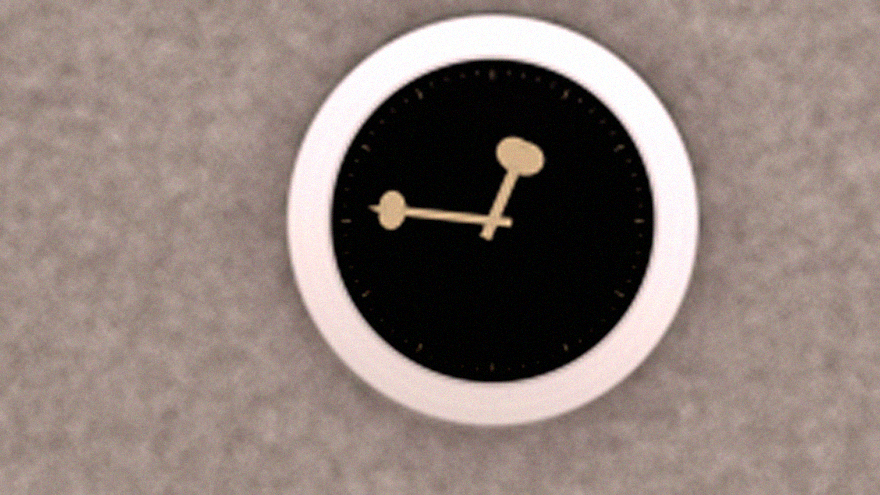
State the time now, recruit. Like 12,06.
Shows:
12,46
